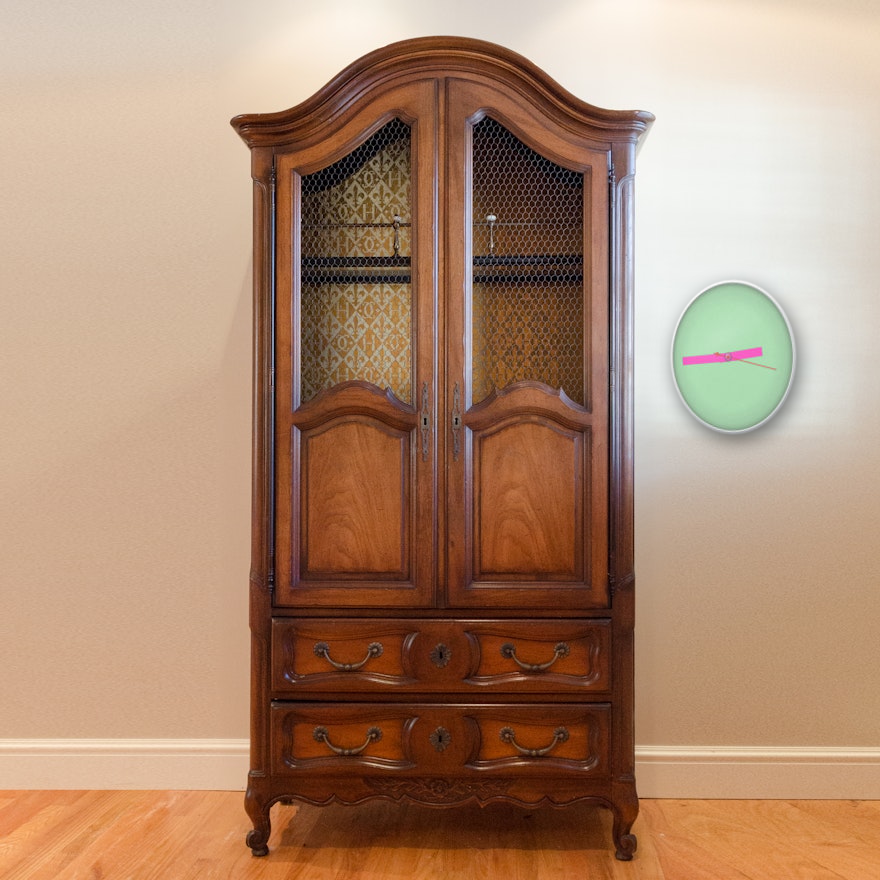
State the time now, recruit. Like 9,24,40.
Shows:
2,44,17
